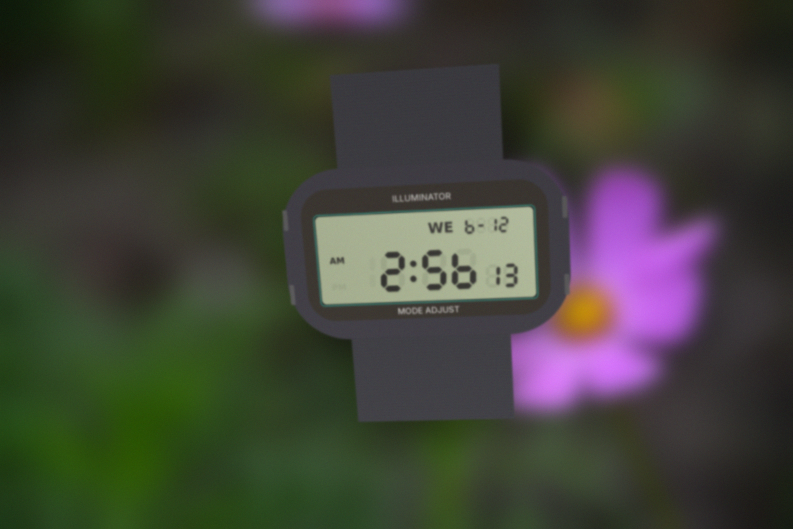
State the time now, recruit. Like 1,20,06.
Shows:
2,56,13
